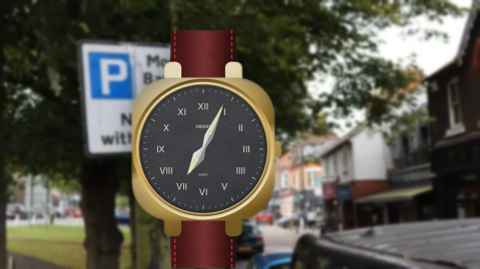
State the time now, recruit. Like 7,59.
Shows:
7,04
